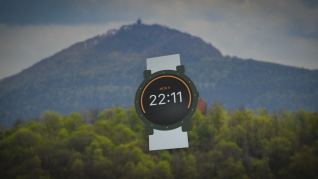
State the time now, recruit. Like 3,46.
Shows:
22,11
